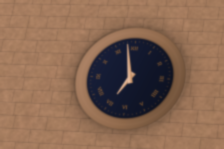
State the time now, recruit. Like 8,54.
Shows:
6,58
